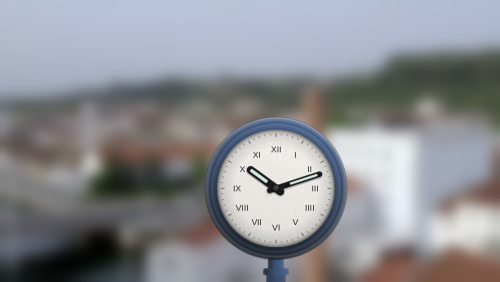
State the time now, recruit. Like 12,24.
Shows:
10,12
